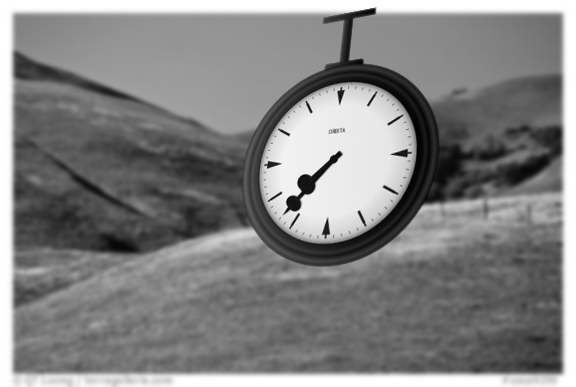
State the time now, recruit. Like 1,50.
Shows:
7,37
